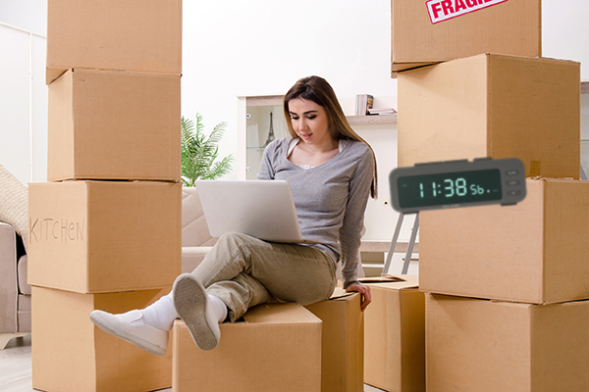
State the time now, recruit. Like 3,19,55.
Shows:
11,38,56
